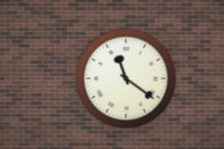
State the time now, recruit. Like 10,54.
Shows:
11,21
